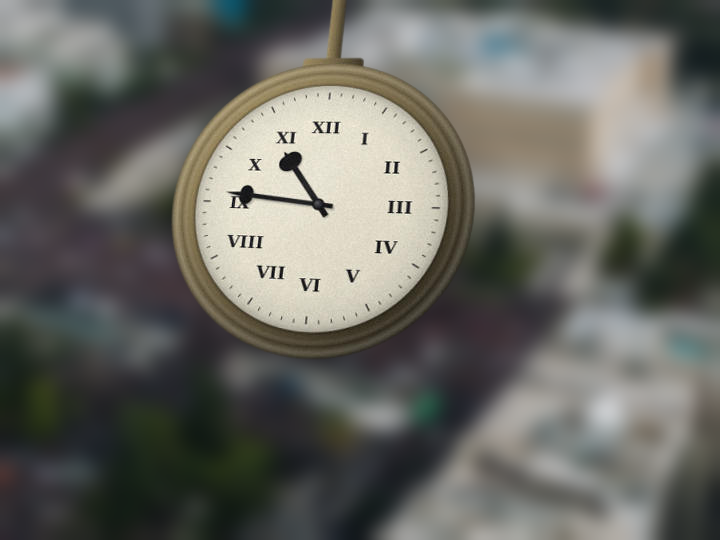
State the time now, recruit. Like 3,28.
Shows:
10,46
